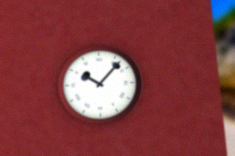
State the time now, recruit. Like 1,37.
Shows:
10,07
